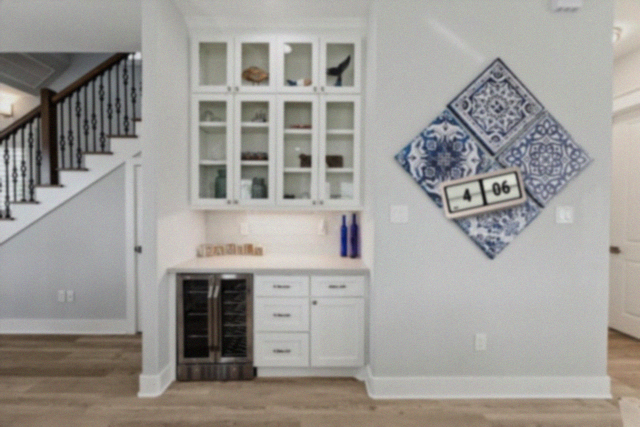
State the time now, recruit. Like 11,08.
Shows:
4,06
